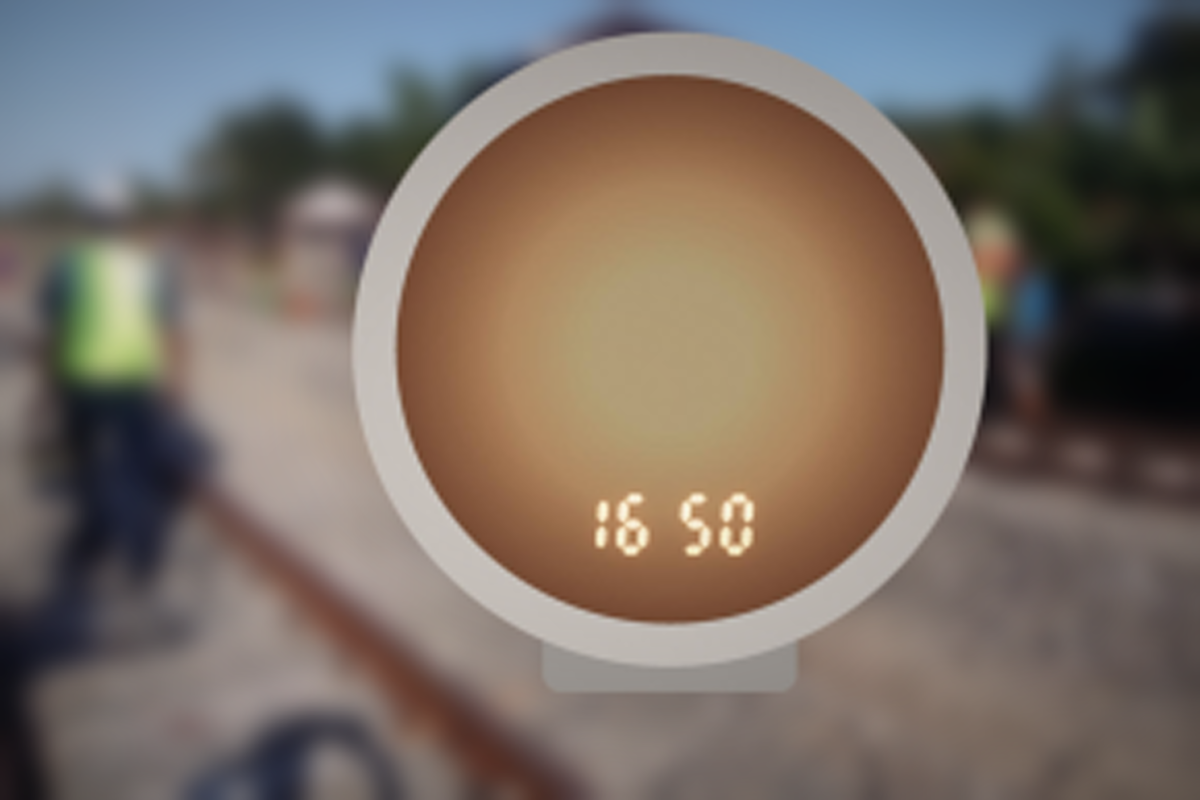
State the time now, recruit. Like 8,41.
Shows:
16,50
